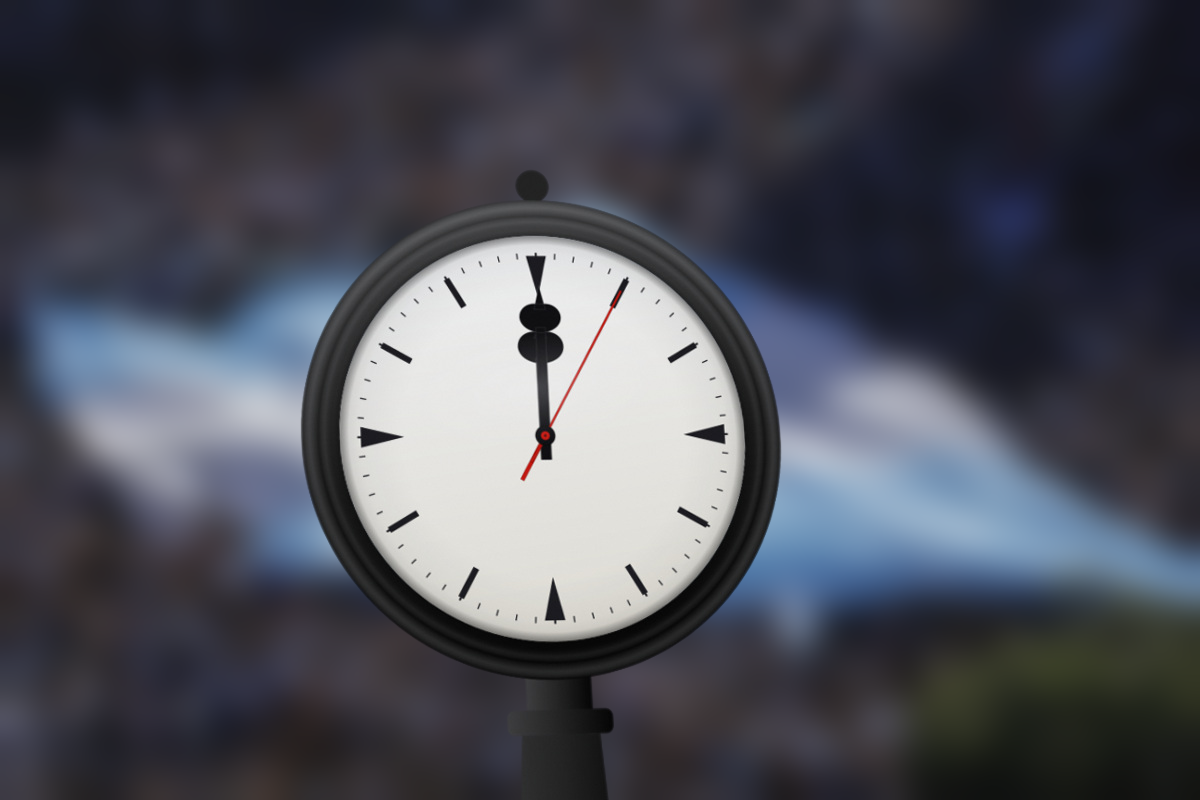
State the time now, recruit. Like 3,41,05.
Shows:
12,00,05
